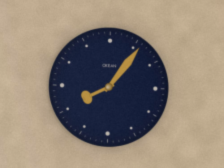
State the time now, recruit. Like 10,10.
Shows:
8,06
